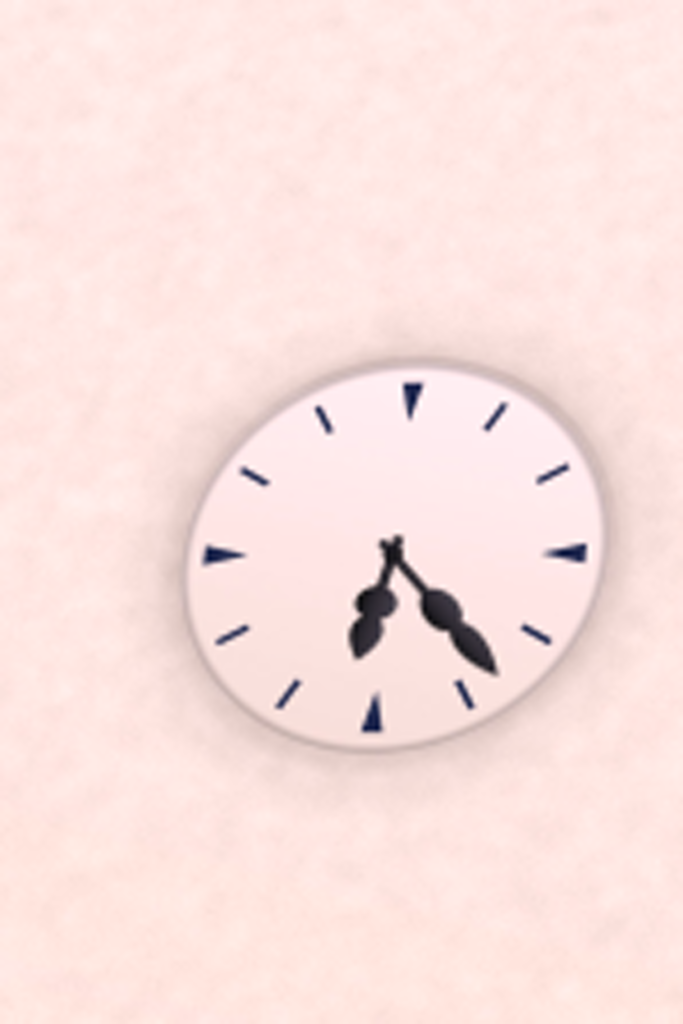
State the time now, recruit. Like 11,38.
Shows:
6,23
